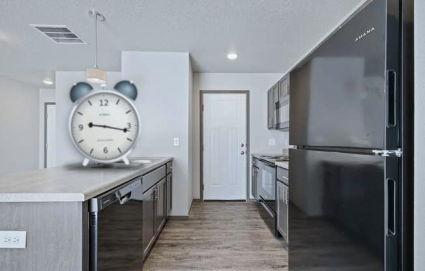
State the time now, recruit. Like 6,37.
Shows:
9,17
